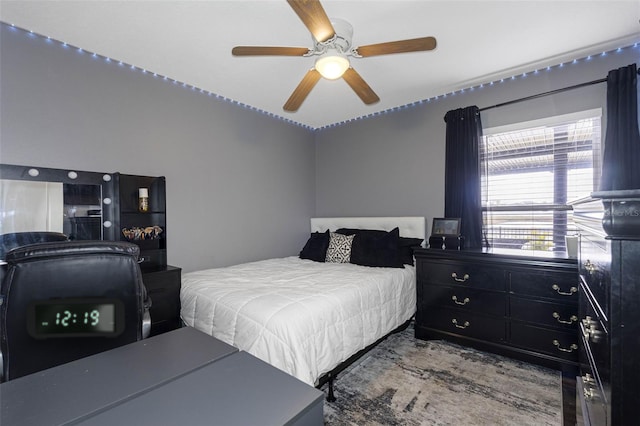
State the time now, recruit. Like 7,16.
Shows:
12,19
